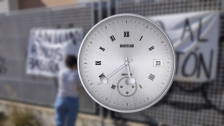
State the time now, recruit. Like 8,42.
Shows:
5,39
